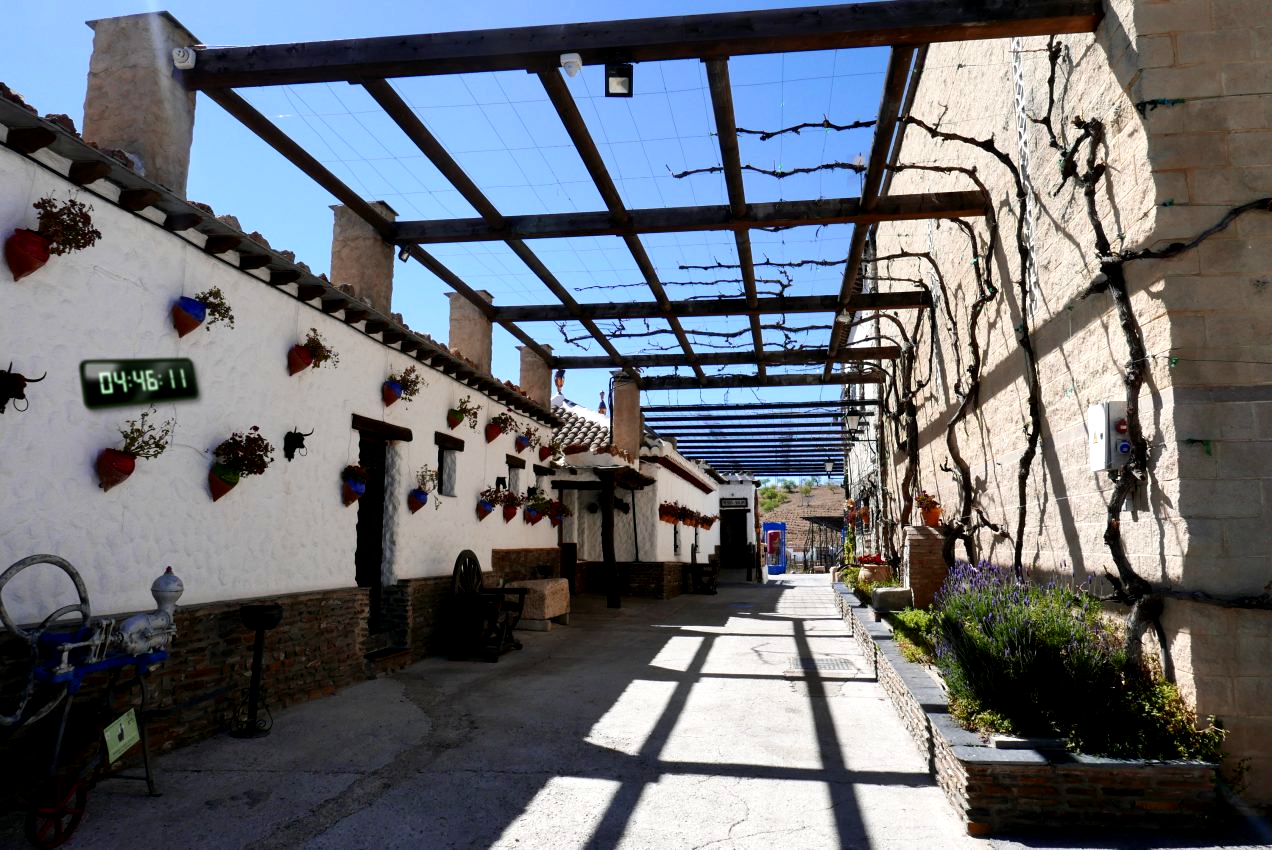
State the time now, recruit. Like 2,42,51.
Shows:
4,46,11
